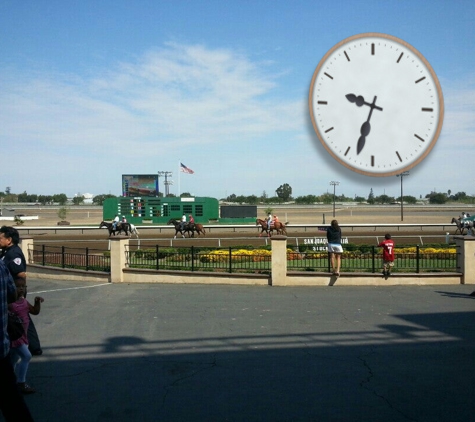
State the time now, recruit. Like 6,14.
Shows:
9,33
